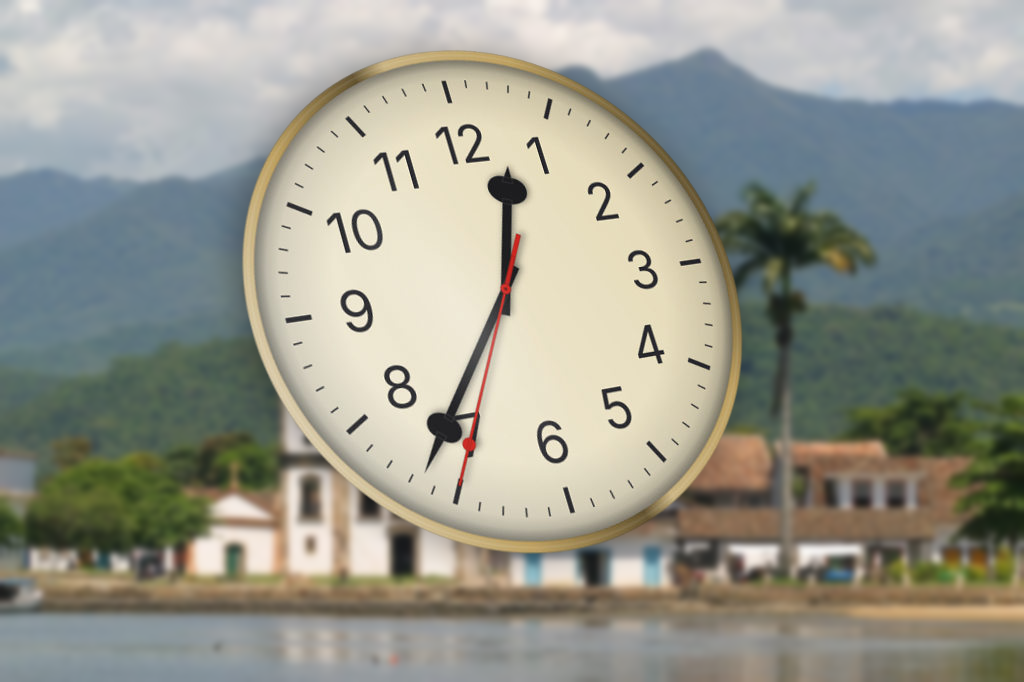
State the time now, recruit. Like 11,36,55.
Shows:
12,36,35
